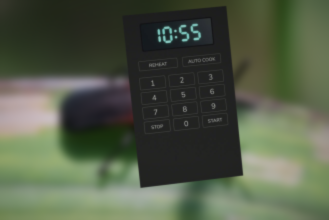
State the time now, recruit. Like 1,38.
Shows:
10,55
